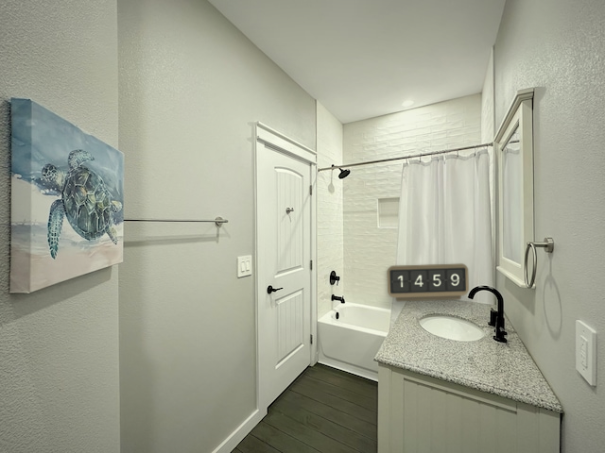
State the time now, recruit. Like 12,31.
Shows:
14,59
